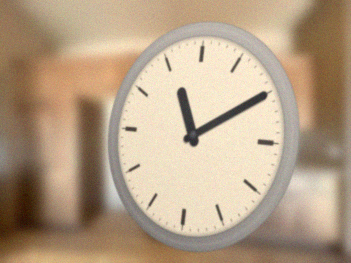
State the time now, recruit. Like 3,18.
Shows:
11,10
